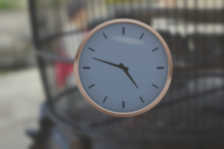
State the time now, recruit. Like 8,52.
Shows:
4,48
